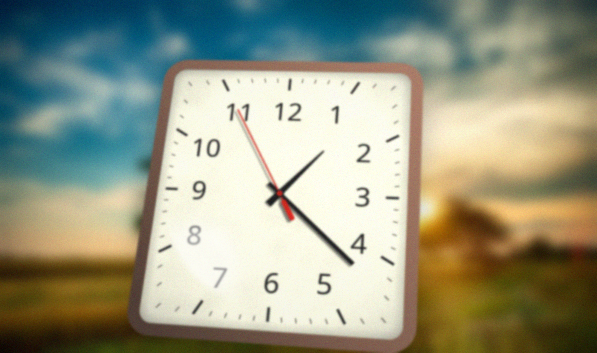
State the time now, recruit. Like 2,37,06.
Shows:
1,21,55
